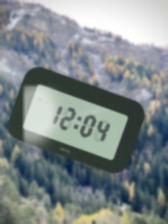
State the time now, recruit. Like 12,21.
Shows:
12,04
